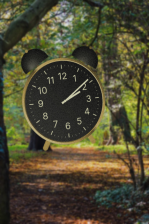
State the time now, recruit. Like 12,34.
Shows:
2,09
